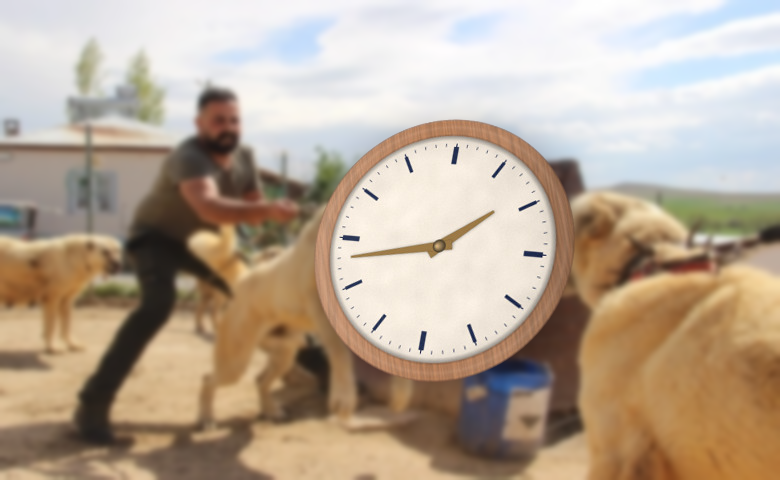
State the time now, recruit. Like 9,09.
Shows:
1,43
